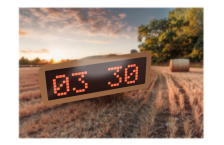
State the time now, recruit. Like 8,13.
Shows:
3,30
